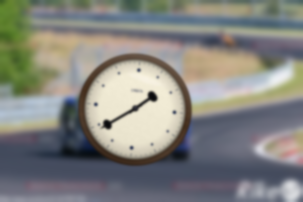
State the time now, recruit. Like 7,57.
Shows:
1,39
